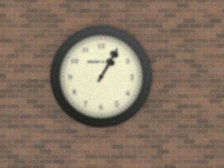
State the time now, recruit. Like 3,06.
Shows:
1,05
